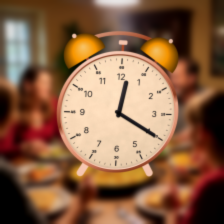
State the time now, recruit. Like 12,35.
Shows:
12,20
